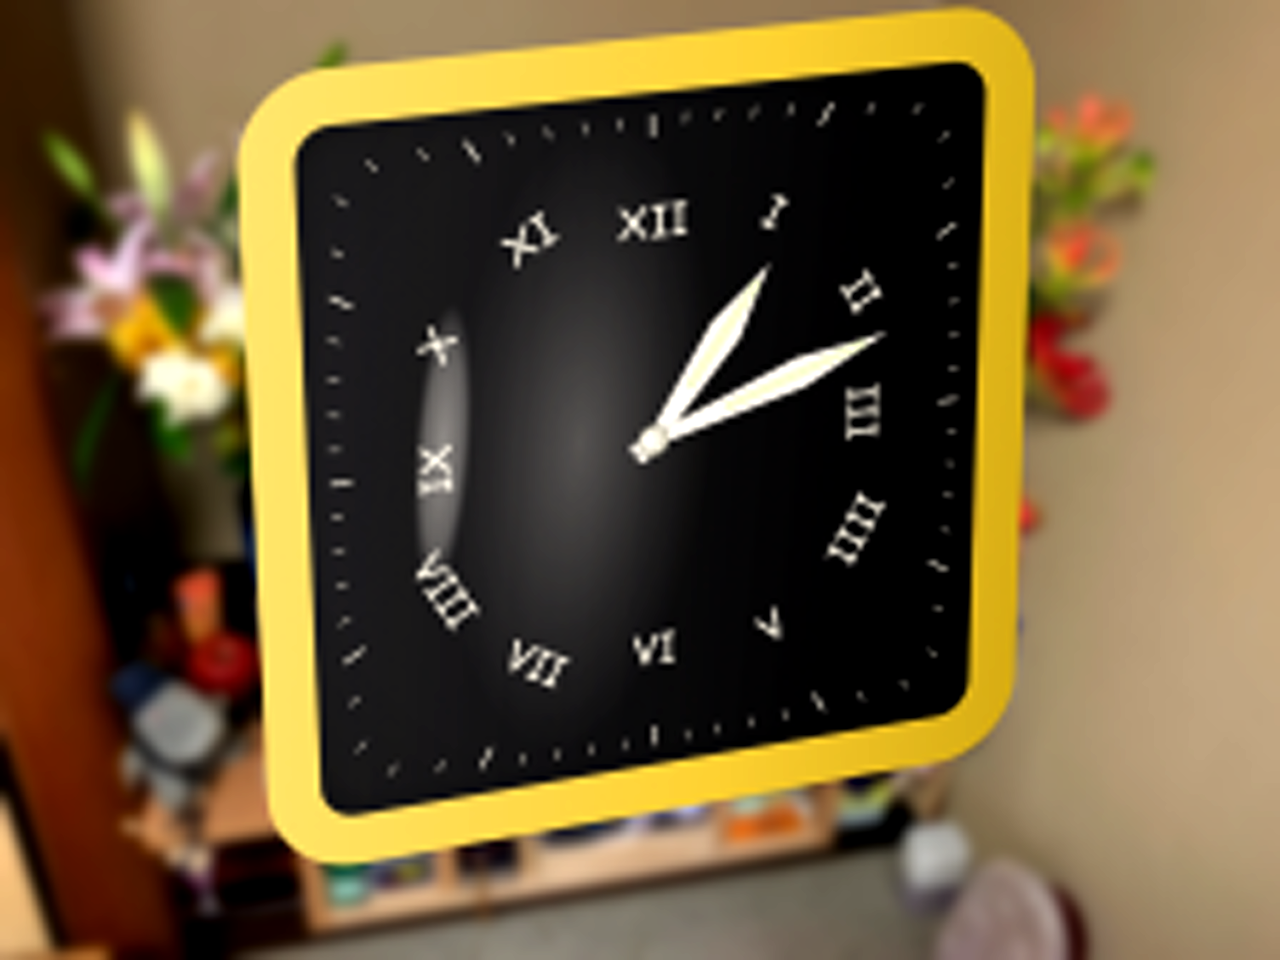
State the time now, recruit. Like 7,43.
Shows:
1,12
